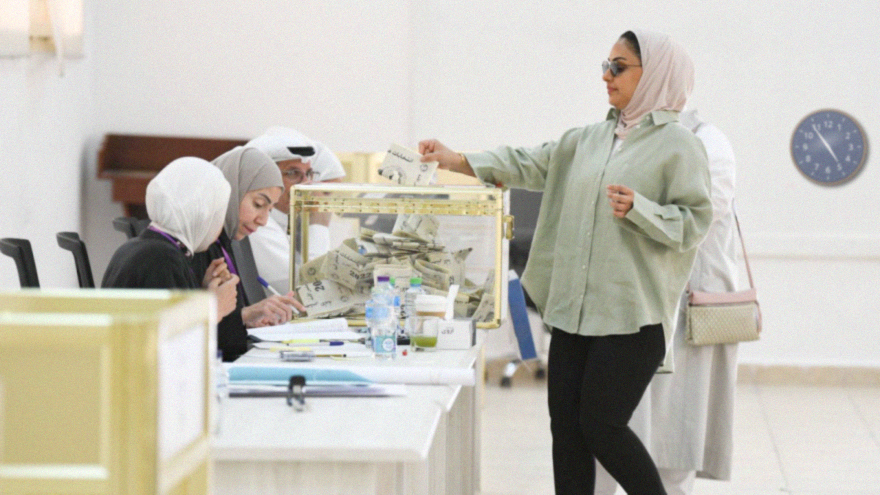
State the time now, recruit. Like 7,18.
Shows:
4,54
